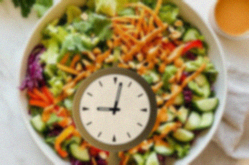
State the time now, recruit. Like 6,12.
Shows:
9,02
